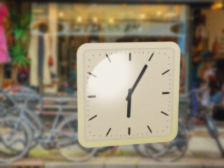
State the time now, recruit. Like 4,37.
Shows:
6,05
